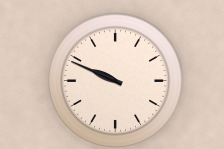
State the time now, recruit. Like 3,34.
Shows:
9,49
